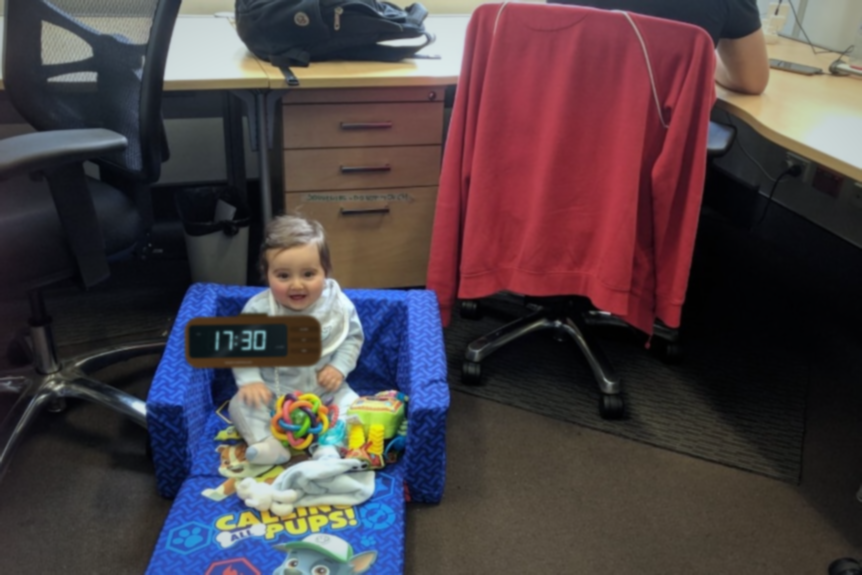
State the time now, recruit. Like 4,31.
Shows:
17,30
